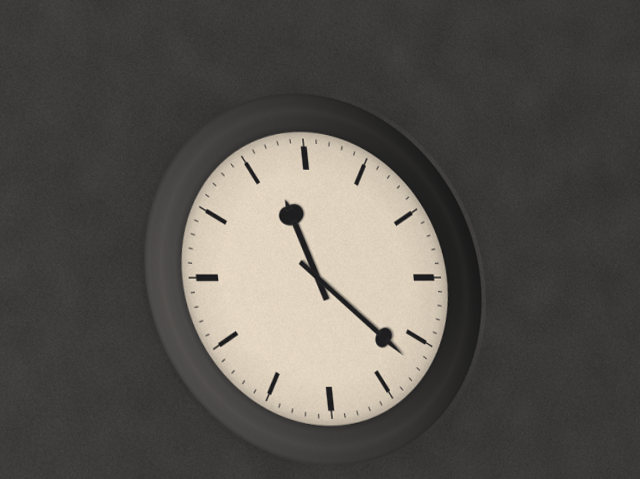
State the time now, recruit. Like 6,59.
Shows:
11,22
